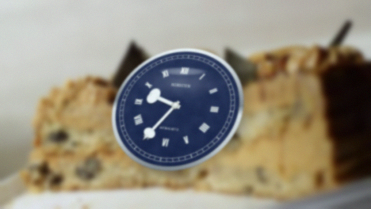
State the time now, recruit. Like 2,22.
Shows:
9,35
